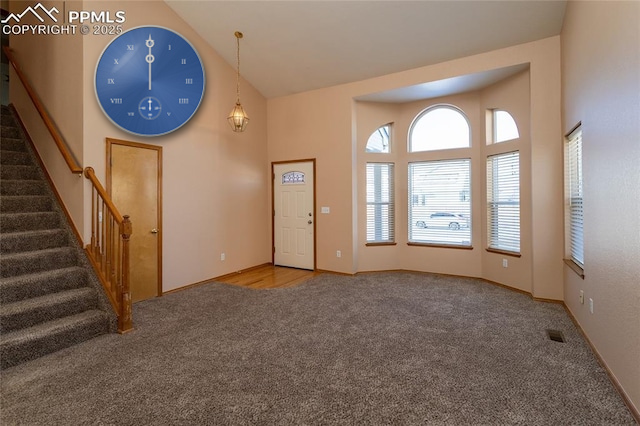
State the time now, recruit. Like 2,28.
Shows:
12,00
